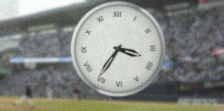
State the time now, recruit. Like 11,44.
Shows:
3,36
